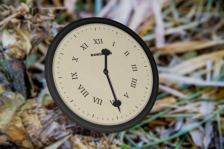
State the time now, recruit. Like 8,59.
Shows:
12,29
